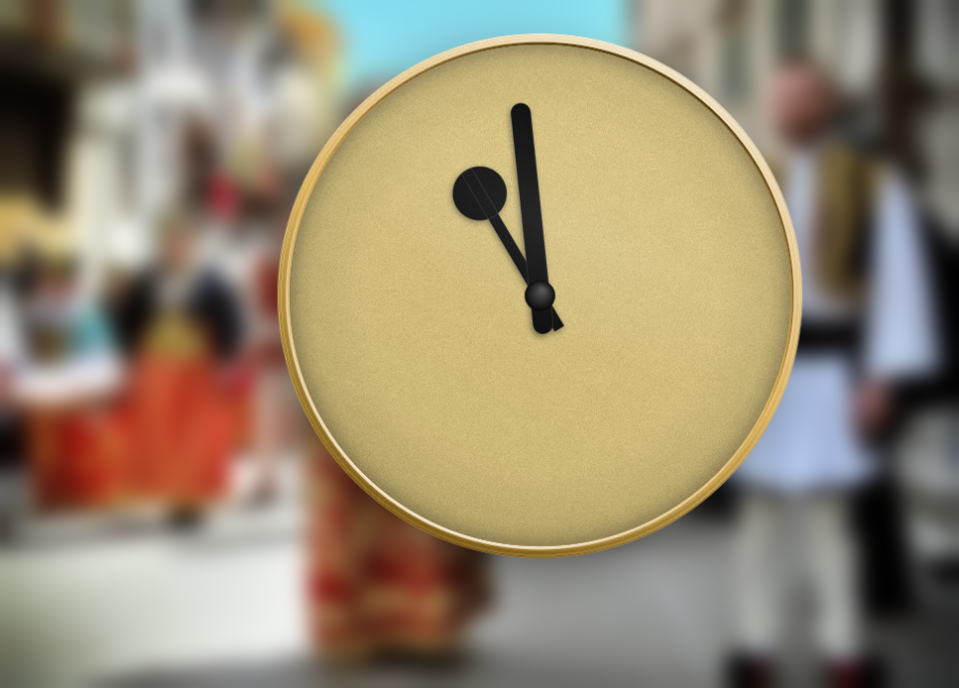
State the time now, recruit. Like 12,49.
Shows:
10,59
